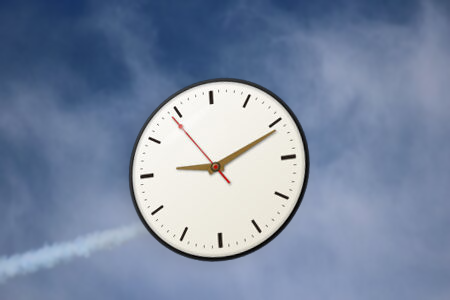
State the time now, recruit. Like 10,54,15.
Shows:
9,10,54
